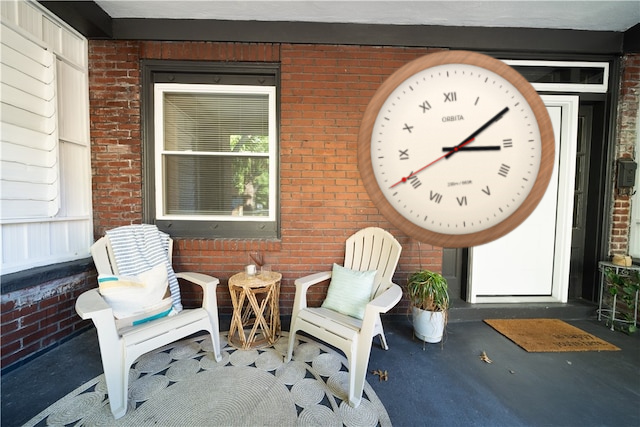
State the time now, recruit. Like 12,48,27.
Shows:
3,09,41
